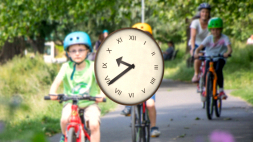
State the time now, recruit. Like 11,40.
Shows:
9,39
